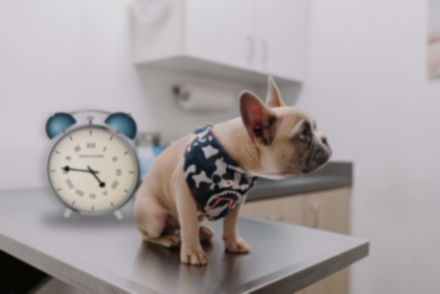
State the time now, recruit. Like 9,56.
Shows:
4,46
